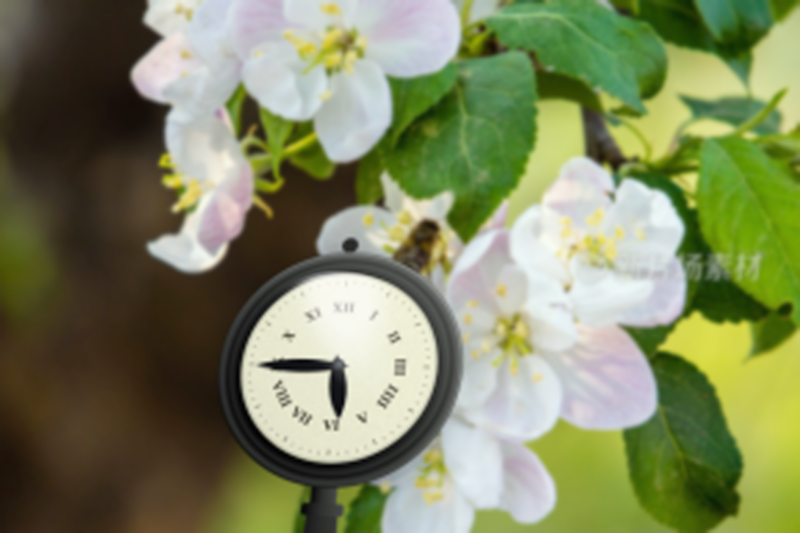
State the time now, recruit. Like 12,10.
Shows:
5,45
